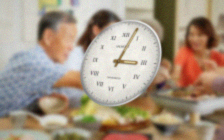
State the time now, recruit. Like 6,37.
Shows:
3,03
